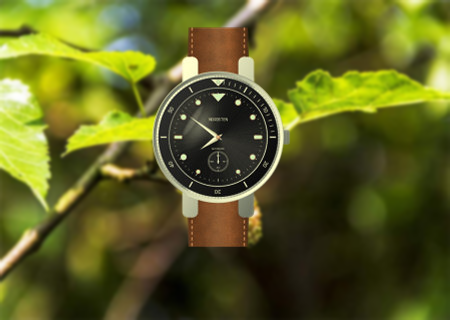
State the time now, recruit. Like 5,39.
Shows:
7,51
